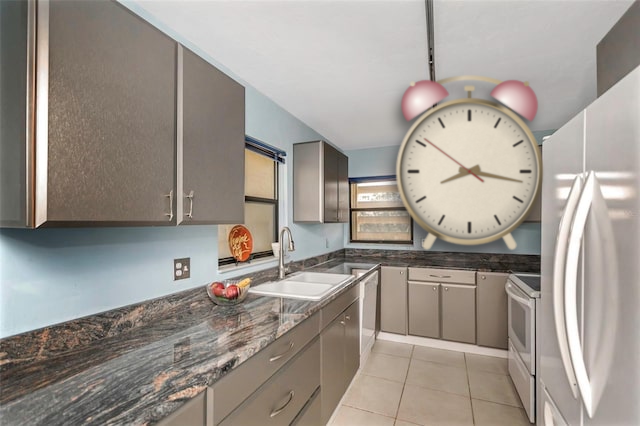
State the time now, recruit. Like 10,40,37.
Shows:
8,16,51
